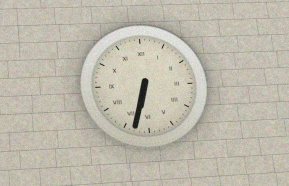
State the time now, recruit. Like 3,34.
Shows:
6,33
